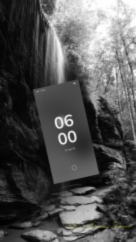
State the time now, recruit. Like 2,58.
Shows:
6,00
